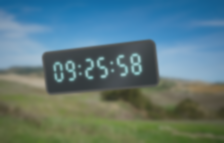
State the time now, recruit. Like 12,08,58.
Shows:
9,25,58
